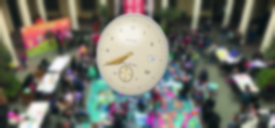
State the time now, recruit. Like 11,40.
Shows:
7,40
